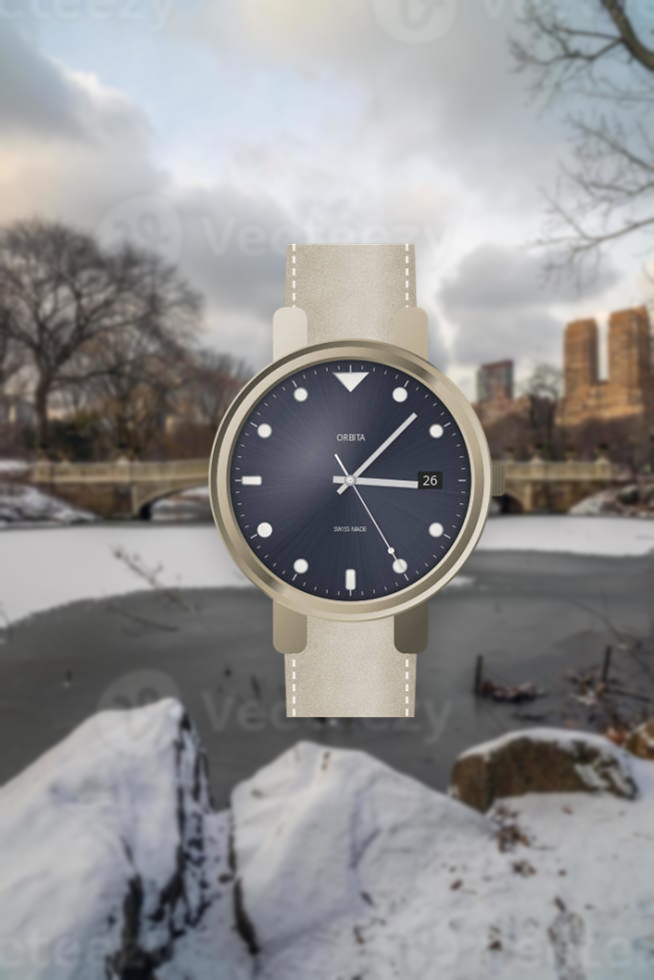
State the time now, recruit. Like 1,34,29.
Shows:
3,07,25
